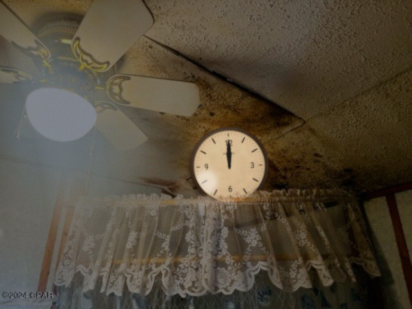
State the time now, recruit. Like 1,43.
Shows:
12,00
